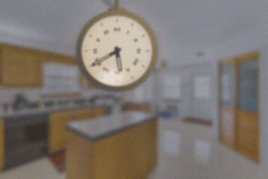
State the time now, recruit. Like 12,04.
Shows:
5,40
